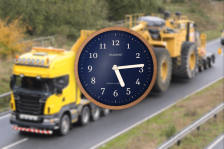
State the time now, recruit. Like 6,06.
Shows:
5,14
